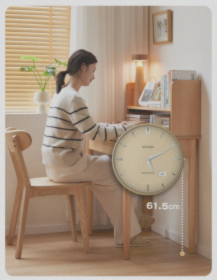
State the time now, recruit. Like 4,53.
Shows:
5,11
